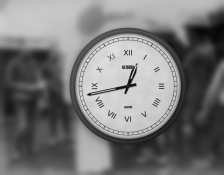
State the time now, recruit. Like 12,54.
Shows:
12,43
